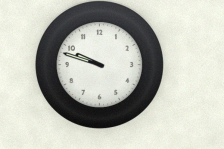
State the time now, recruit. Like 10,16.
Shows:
9,48
